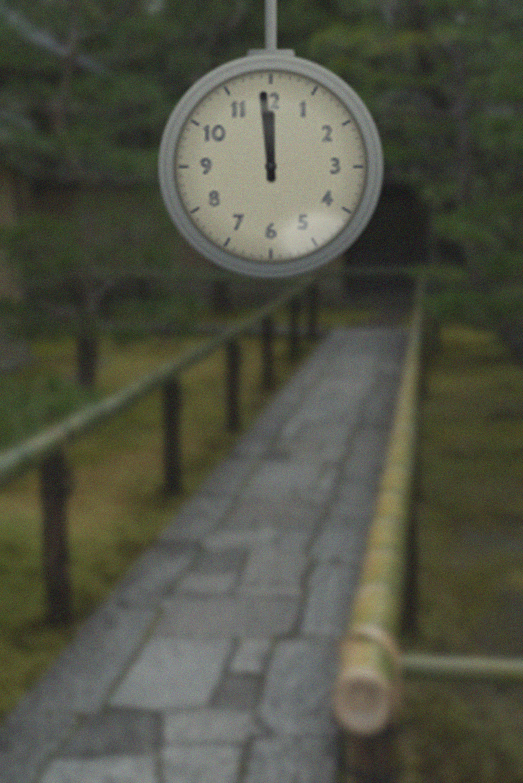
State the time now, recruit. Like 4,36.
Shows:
11,59
